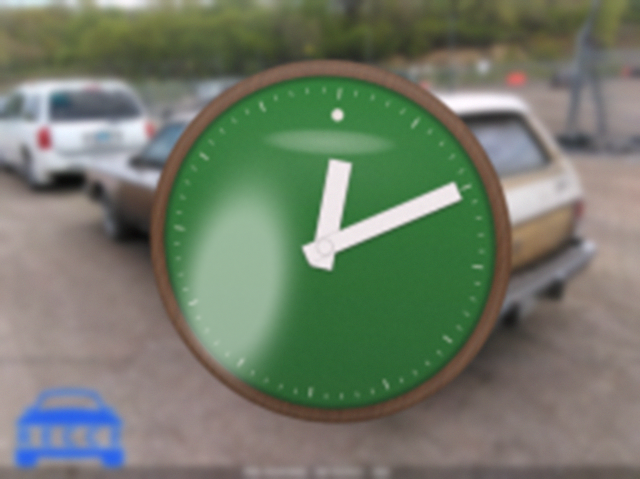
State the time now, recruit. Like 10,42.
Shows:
12,10
